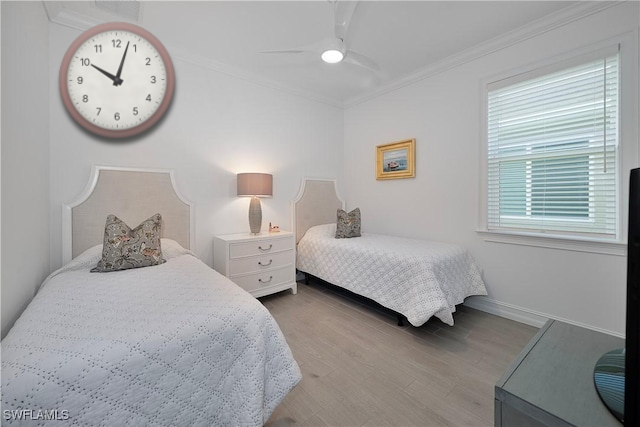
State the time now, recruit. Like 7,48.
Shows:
10,03
